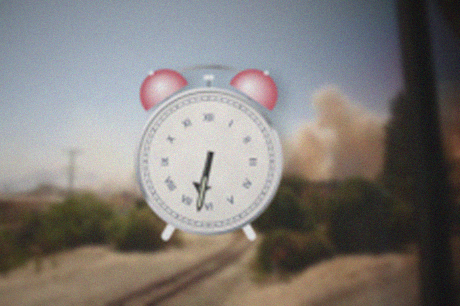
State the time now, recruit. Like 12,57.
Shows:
6,32
